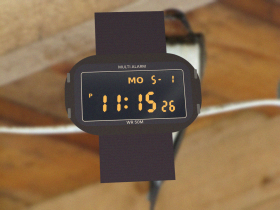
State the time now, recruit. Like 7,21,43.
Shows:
11,15,26
